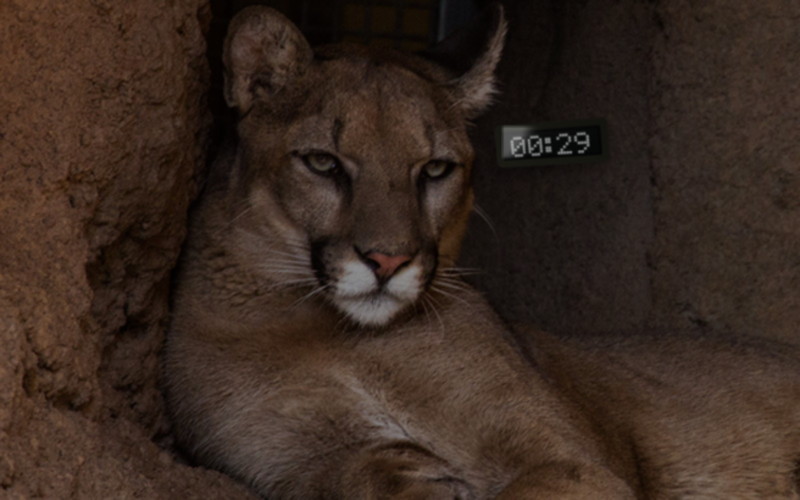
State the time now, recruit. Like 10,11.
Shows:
0,29
